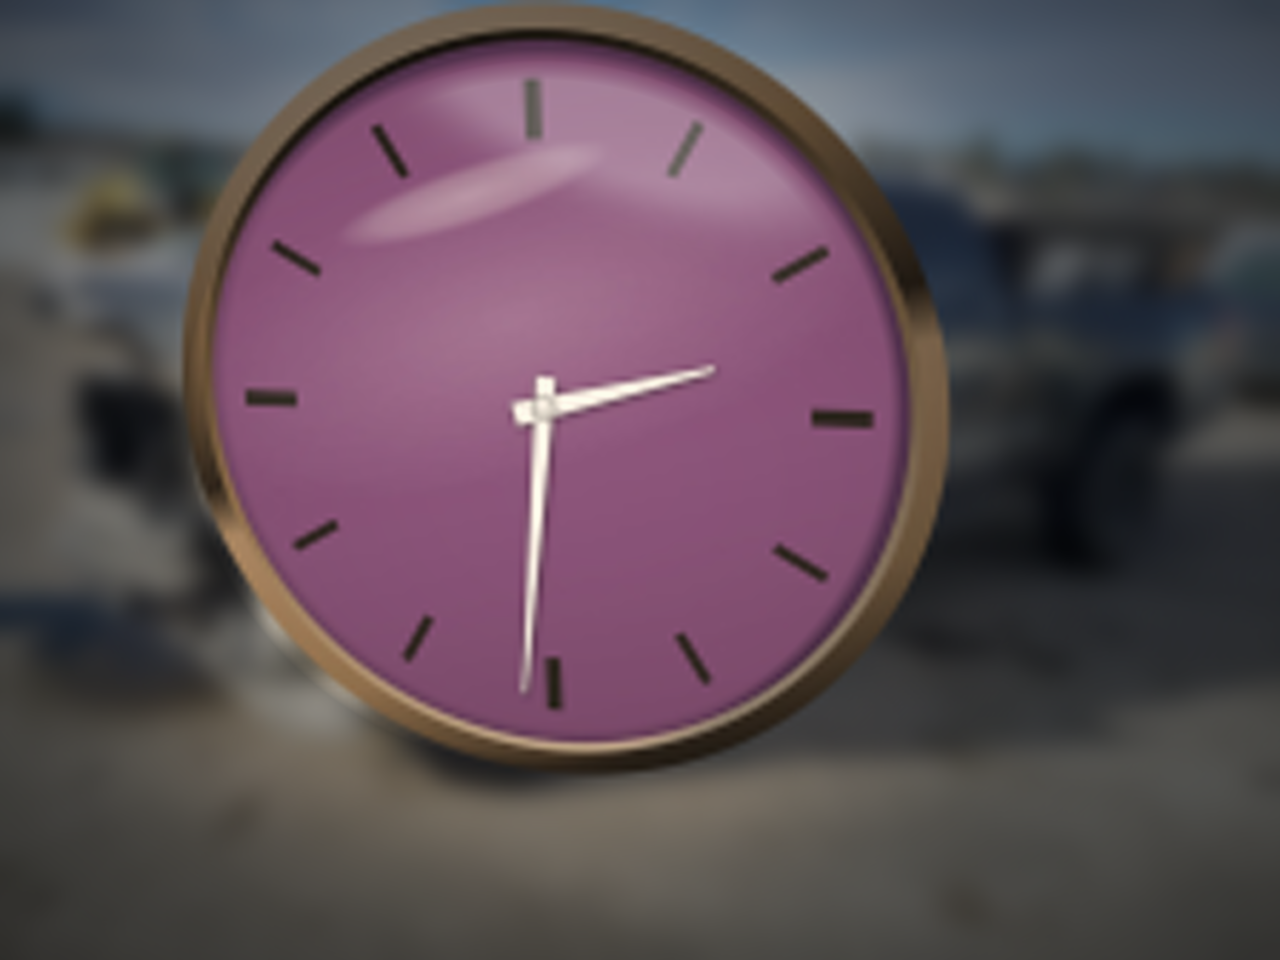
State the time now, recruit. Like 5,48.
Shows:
2,31
